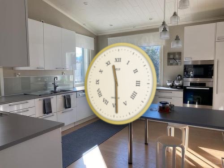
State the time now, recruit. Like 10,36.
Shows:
11,29
